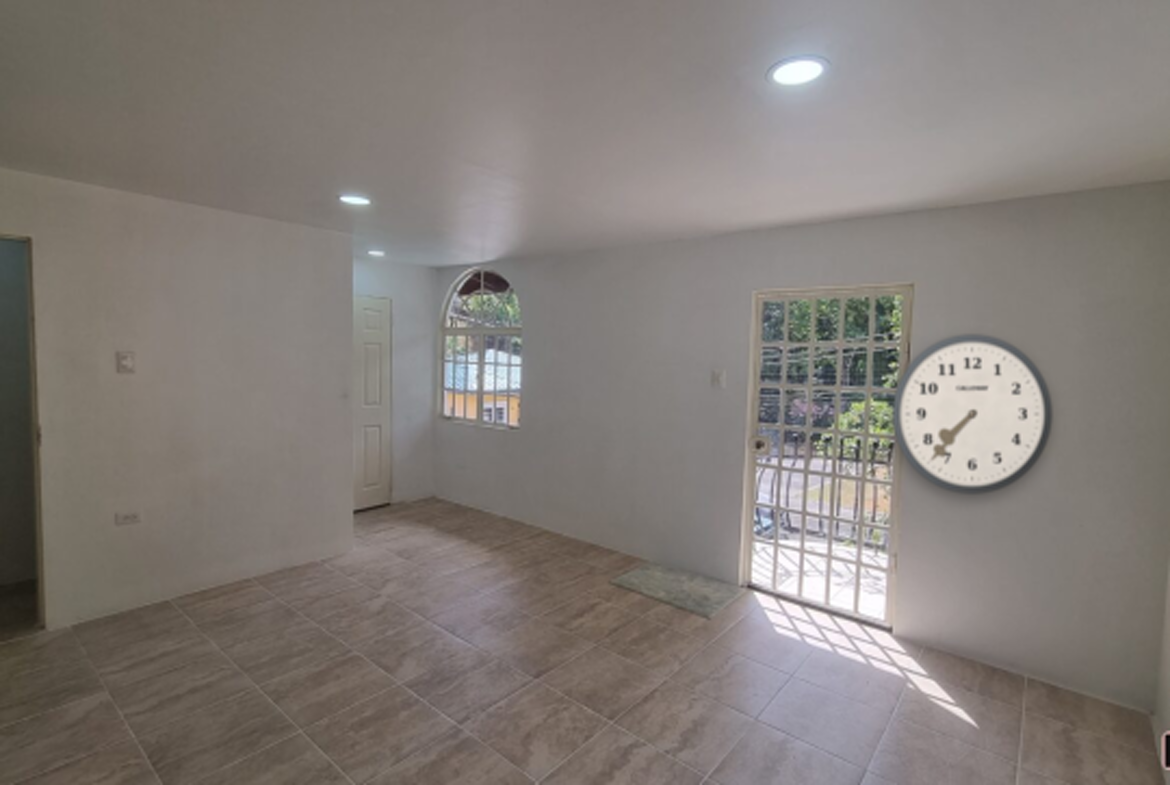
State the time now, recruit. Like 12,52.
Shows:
7,37
